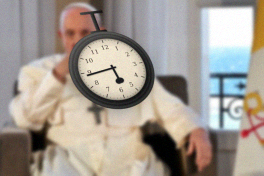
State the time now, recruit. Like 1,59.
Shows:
5,44
